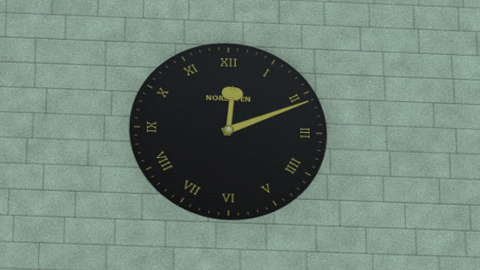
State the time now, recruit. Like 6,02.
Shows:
12,11
